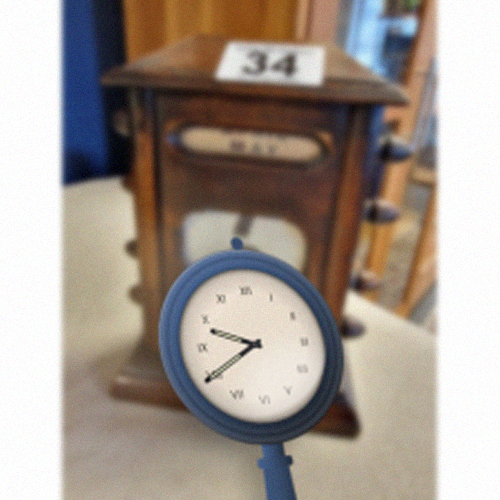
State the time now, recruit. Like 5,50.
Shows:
9,40
